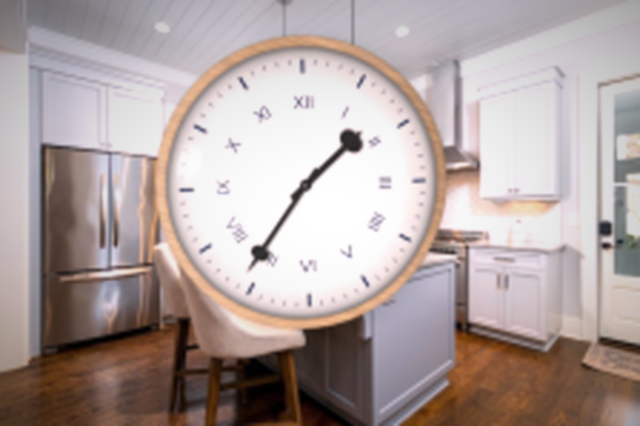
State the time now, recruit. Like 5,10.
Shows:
1,36
